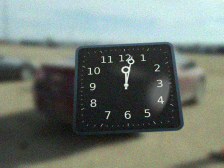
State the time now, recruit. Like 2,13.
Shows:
12,02
